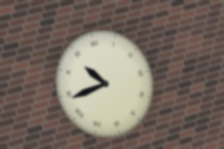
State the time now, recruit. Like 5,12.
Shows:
10,44
